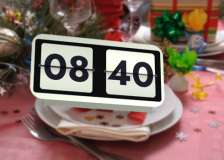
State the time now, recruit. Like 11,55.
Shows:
8,40
